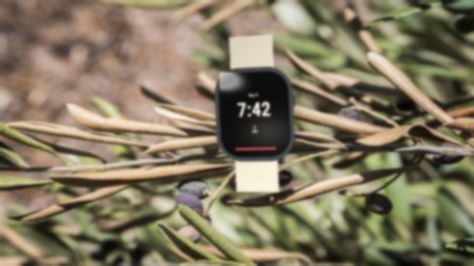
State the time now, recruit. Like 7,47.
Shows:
7,42
